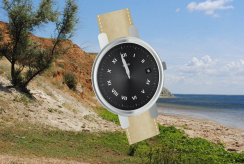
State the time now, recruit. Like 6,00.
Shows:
11,59
